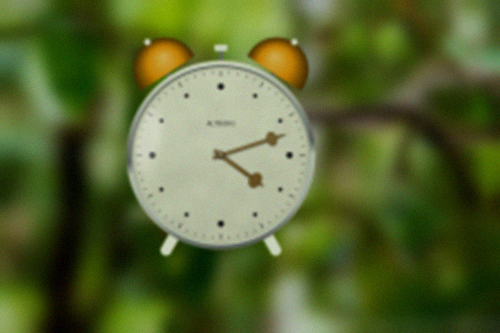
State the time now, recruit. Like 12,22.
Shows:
4,12
